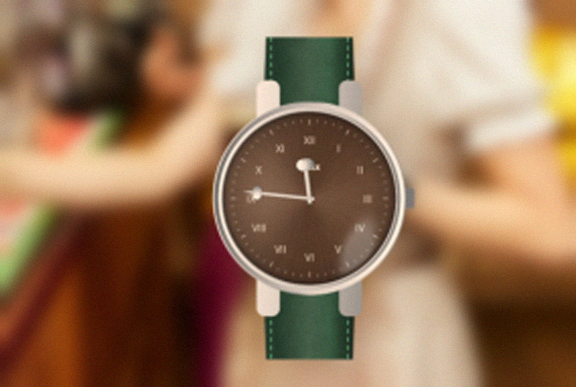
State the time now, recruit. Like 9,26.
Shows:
11,46
